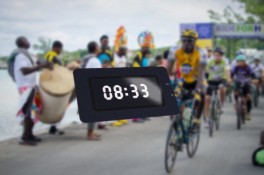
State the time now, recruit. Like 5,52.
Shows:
8,33
